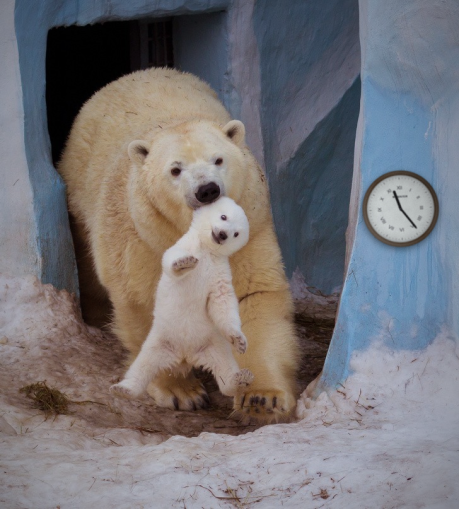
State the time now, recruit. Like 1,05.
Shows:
11,24
